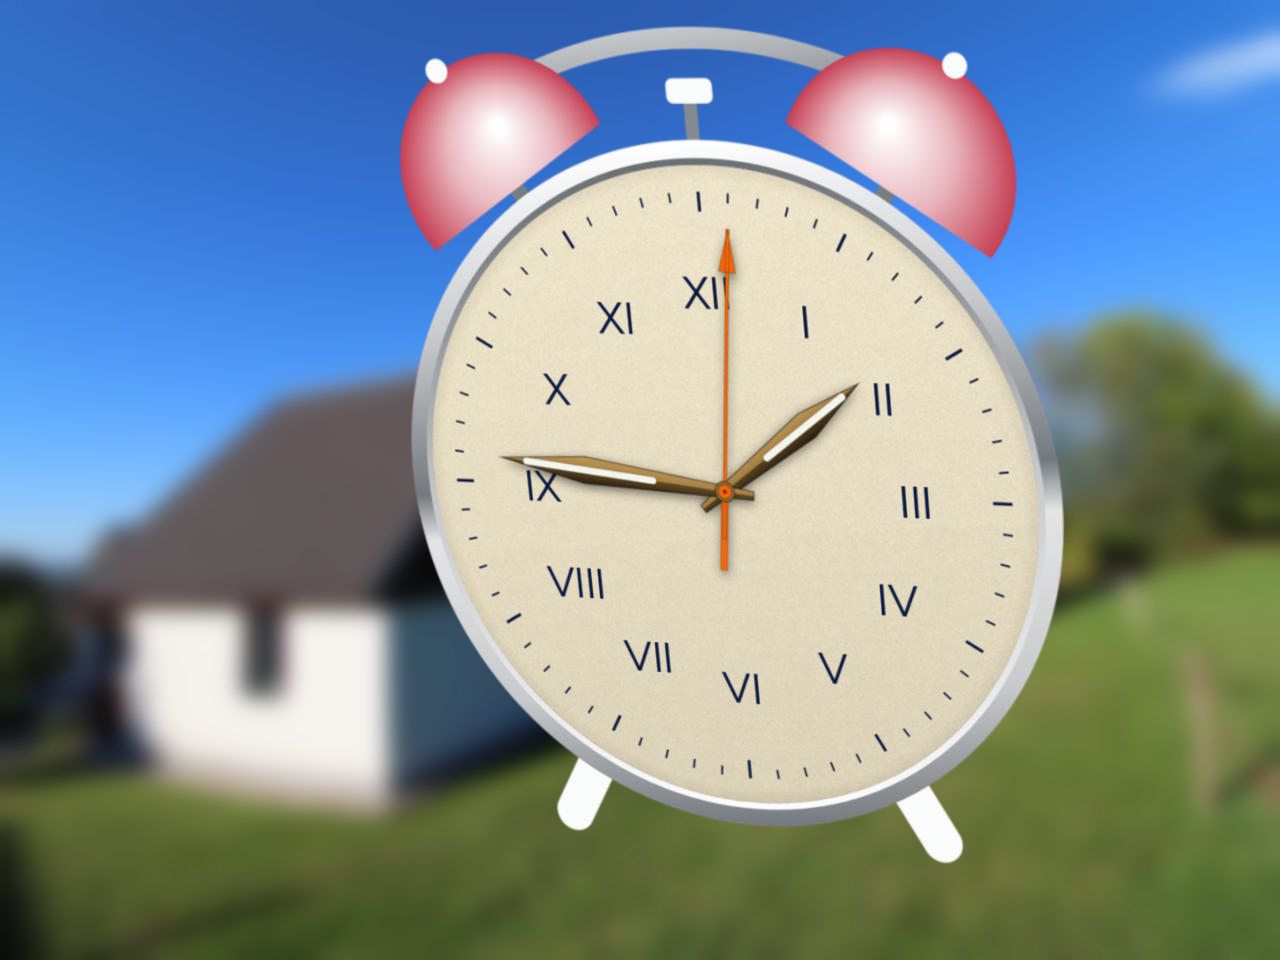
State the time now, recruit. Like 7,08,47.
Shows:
1,46,01
